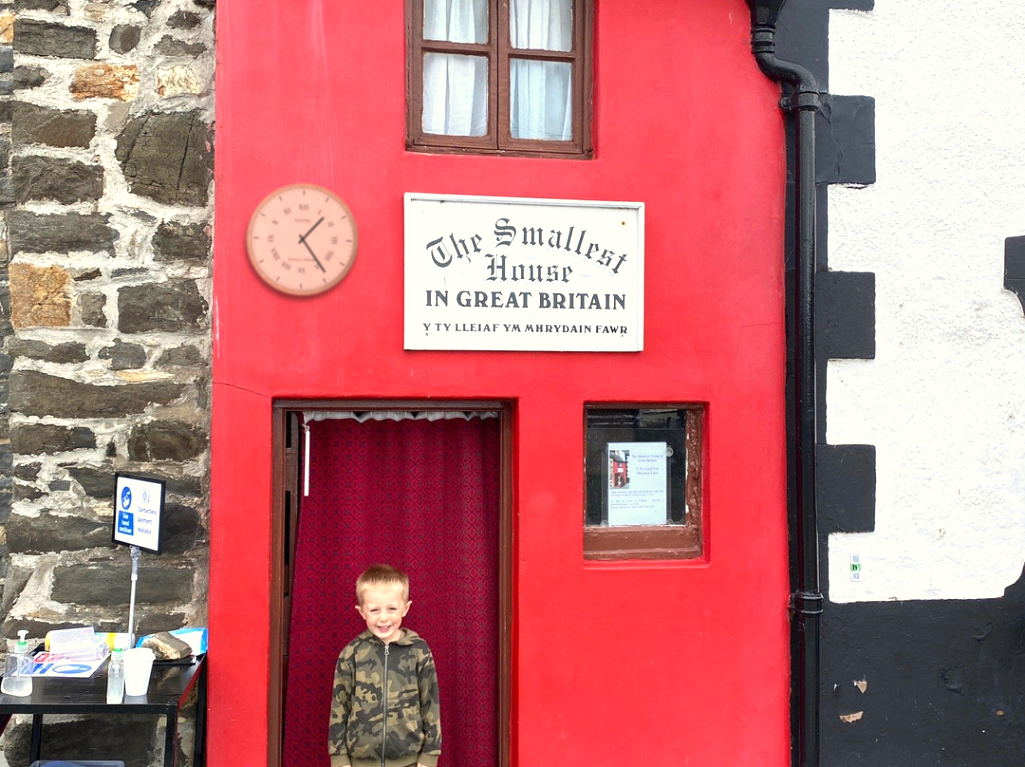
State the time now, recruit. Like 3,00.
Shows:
1,24
